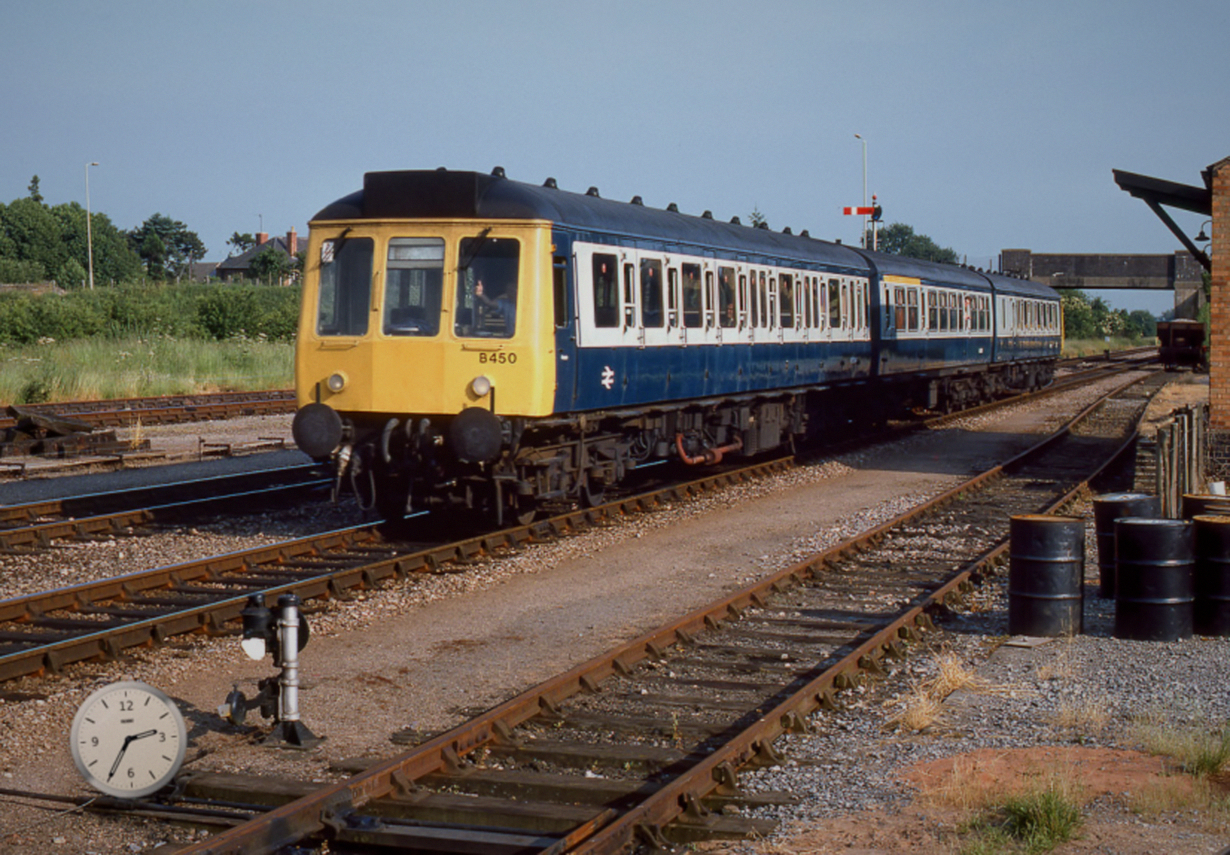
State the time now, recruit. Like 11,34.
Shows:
2,35
